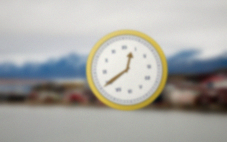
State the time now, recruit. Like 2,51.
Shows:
12,40
